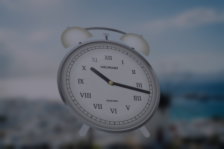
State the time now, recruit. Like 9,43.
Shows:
10,17
